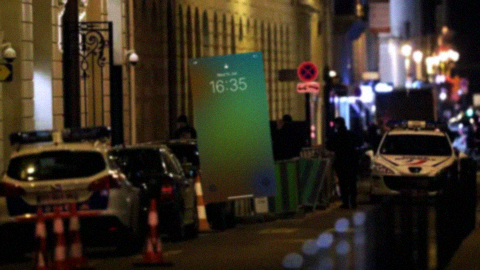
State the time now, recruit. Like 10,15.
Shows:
16,35
